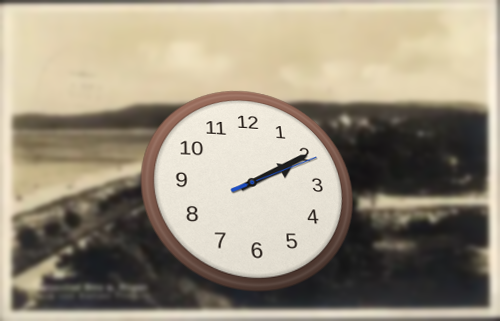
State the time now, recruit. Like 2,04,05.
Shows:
2,10,11
